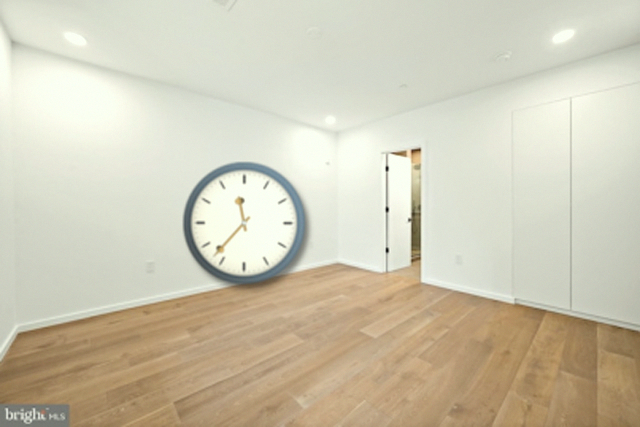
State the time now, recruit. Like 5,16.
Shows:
11,37
